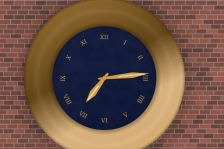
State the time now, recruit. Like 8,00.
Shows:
7,14
